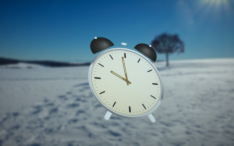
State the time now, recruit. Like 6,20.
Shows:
9,59
